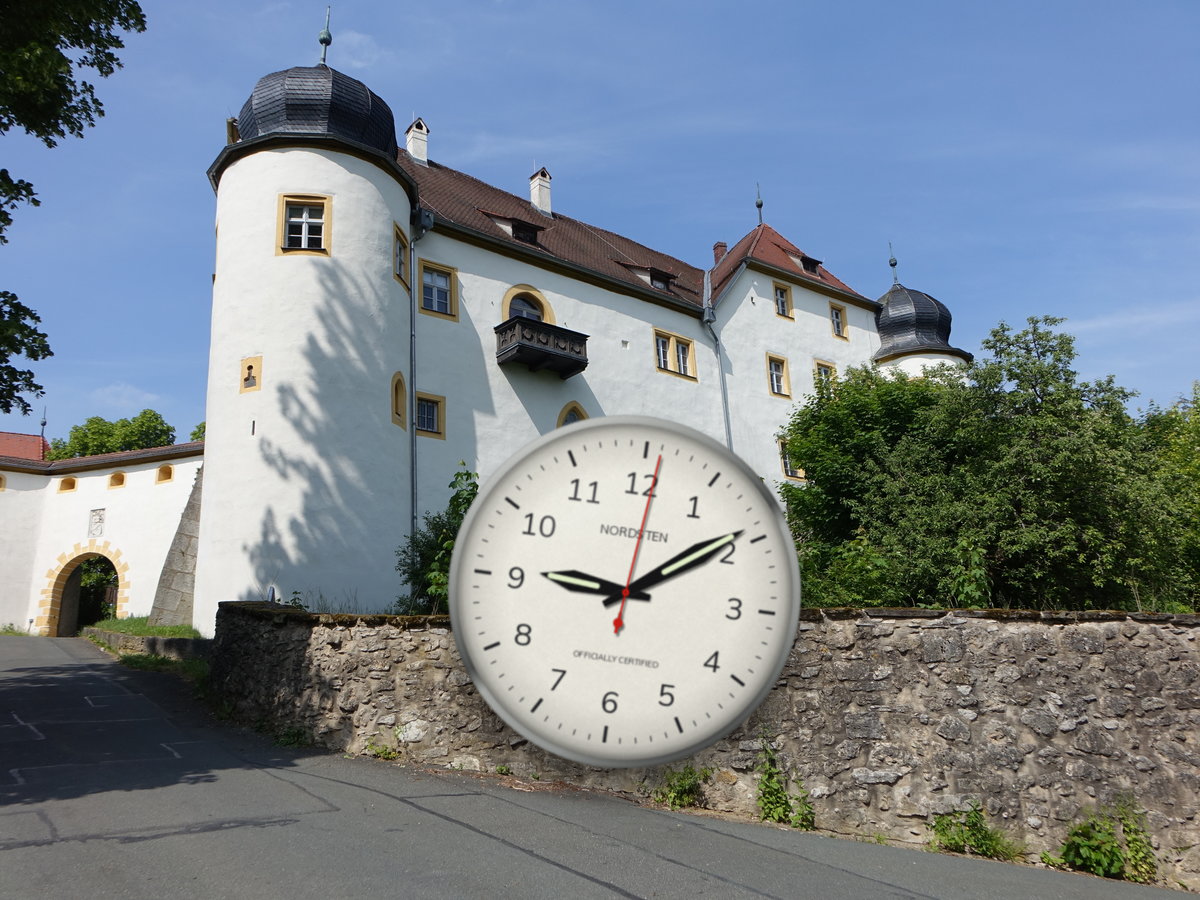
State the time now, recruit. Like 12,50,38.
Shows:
9,09,01
